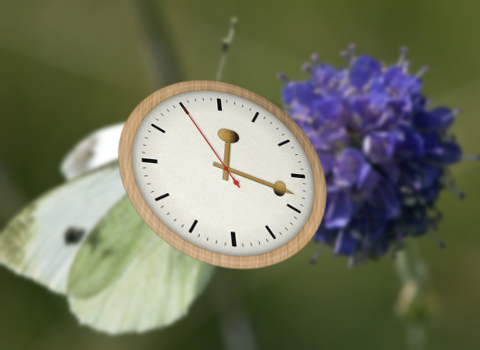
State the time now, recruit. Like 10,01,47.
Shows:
12,17,55
